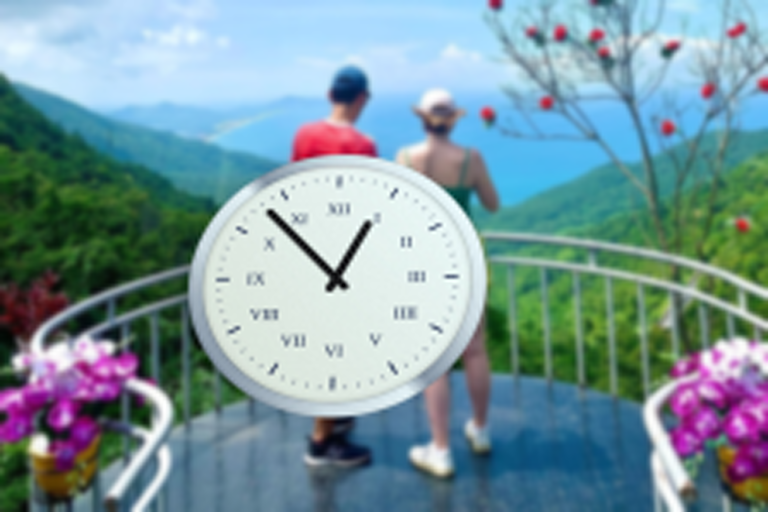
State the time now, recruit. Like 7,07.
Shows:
12,53
